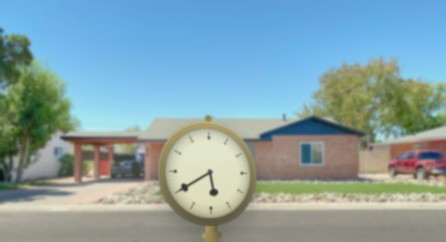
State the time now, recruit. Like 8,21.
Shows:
5,40
